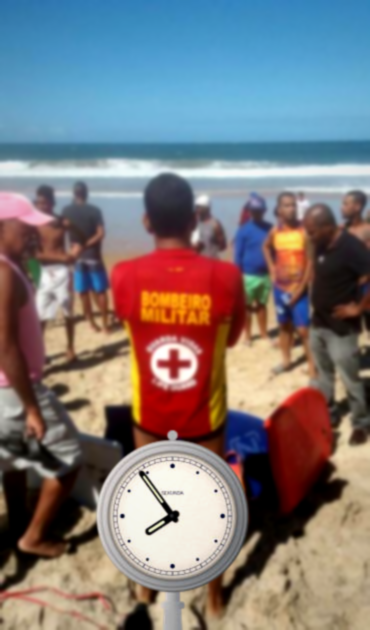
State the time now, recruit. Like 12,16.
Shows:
7,54
